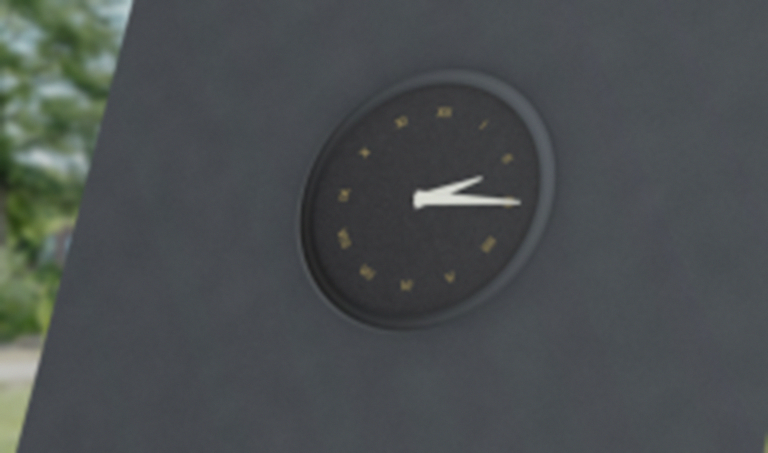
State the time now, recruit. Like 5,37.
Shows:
2,15
